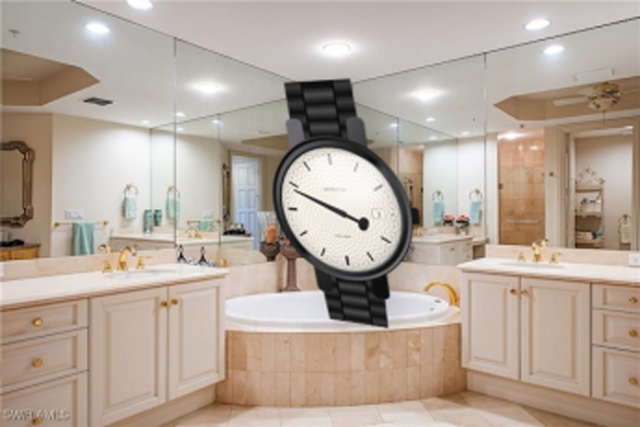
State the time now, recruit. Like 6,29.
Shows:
3,49
